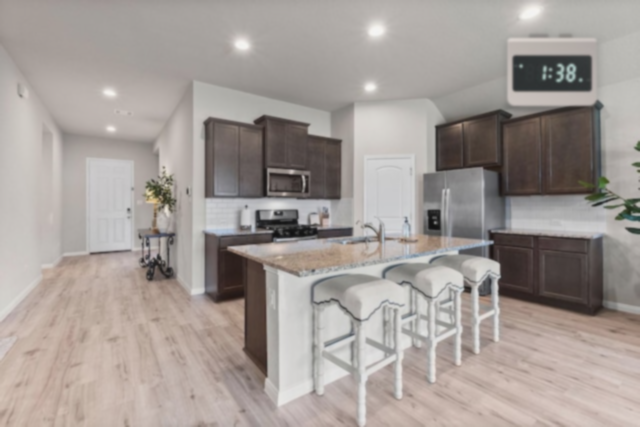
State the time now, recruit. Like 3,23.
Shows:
1,38
